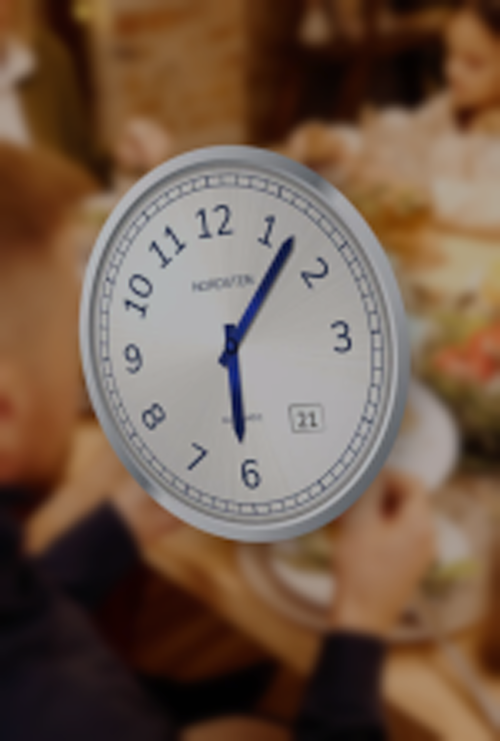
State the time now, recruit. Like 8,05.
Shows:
6,07
